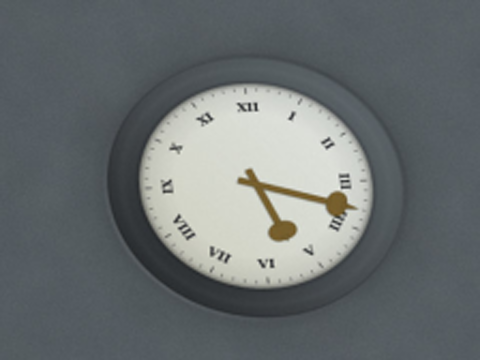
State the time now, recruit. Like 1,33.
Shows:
5,18
